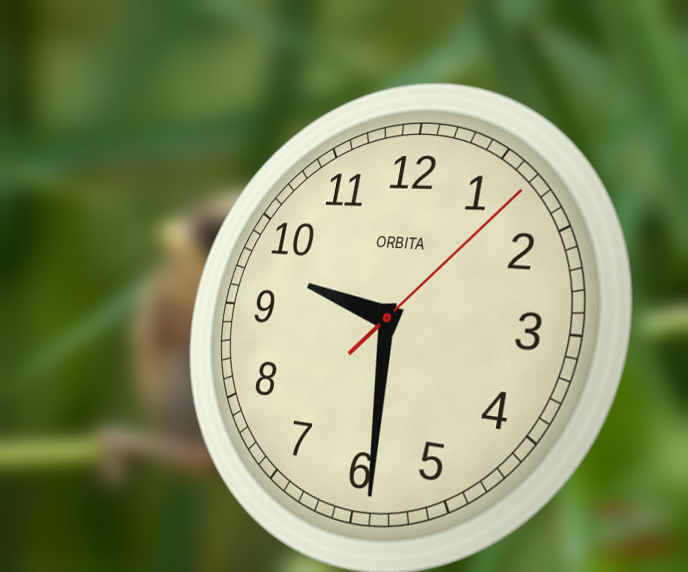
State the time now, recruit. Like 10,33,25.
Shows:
9,29,07
